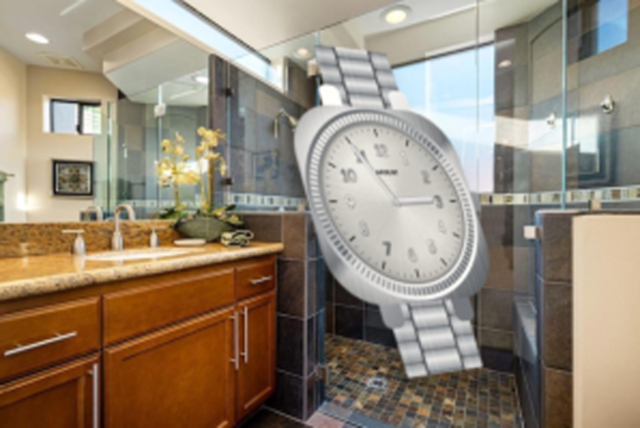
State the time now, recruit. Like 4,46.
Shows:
2,55
